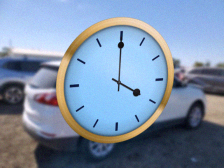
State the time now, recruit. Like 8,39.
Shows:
4,00
